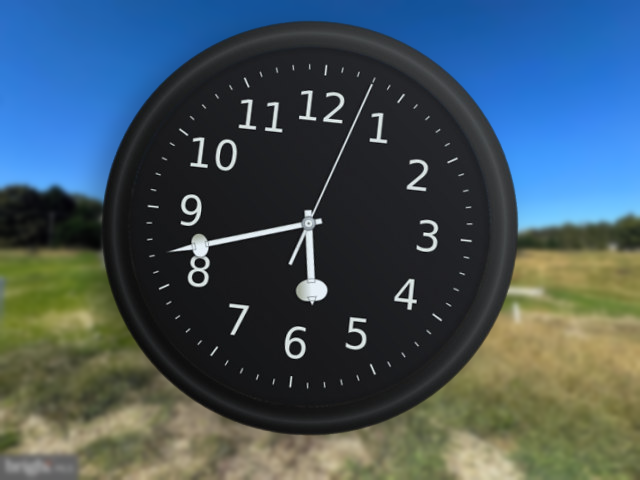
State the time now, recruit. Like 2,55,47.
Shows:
5,42,03
